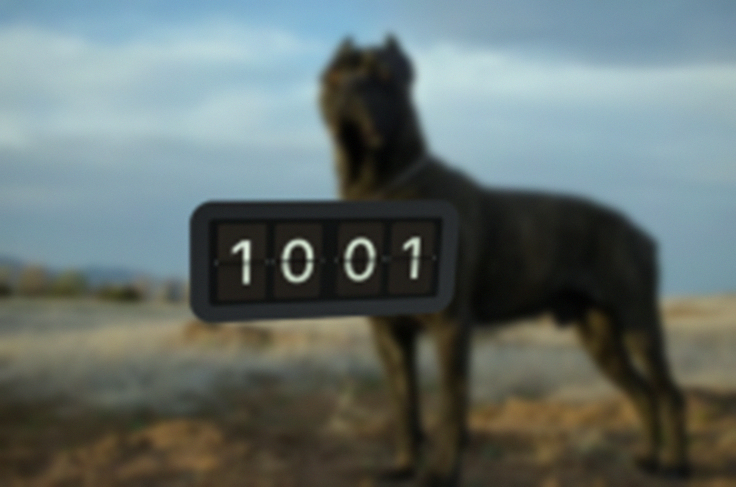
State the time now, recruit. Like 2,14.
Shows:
10,01
